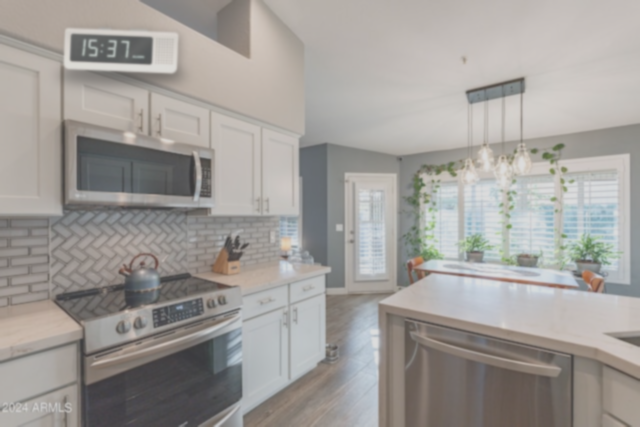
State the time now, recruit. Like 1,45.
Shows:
15,37
